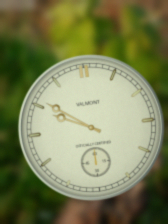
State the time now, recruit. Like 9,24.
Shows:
9,51
